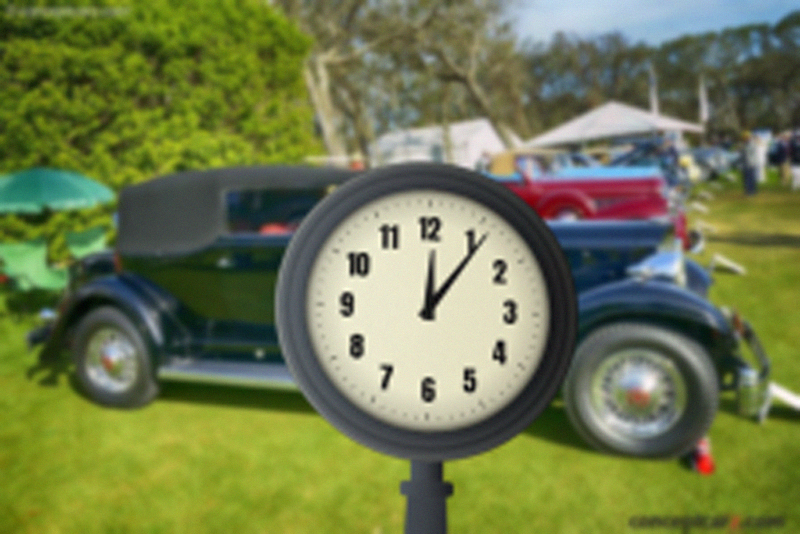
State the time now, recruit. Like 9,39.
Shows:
12,06
